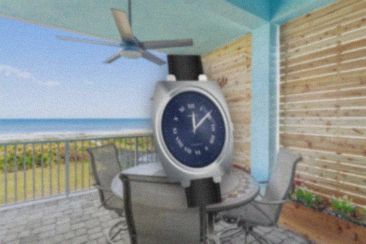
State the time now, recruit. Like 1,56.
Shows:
12,09
